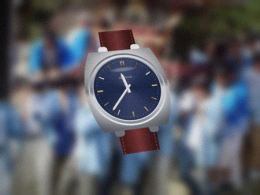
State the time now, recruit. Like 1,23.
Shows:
11,37
